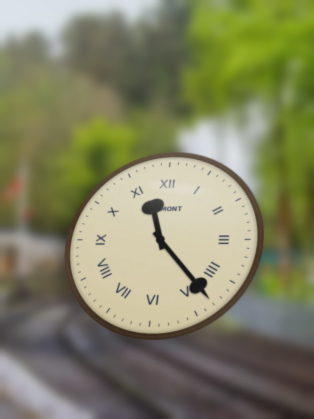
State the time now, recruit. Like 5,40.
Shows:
11,23
